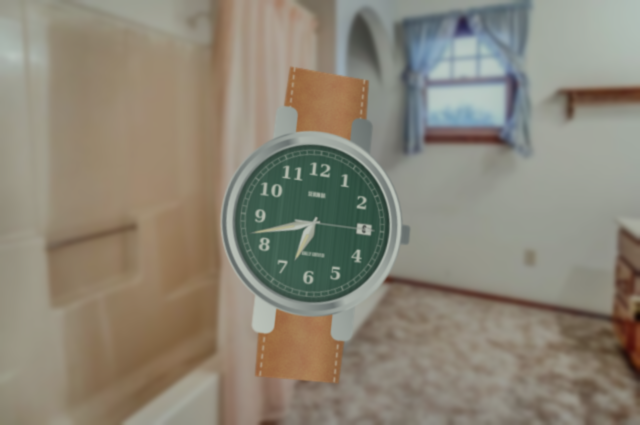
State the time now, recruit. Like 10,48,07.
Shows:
6,42,15
